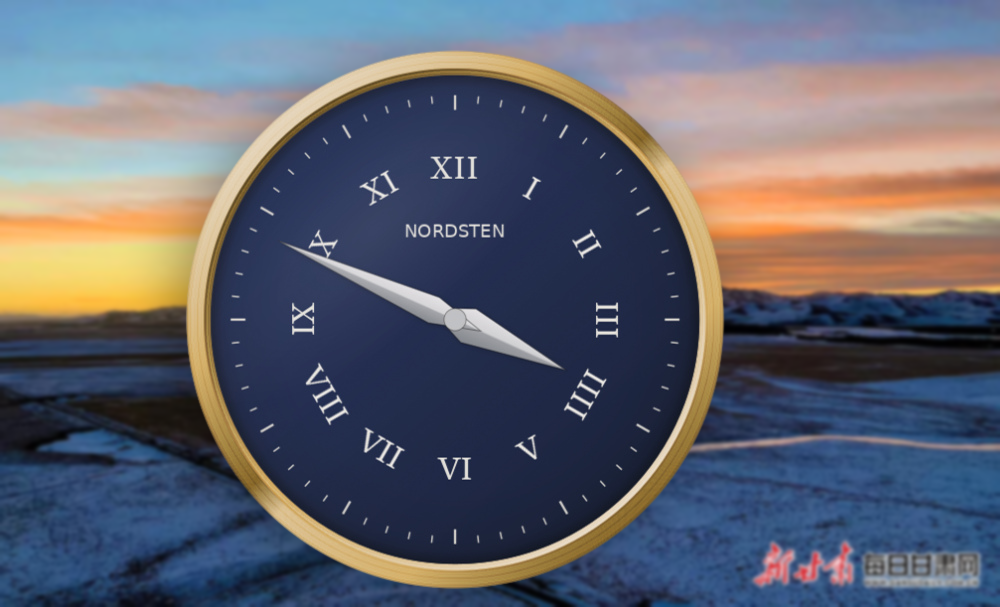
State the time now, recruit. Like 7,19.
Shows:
3,49
